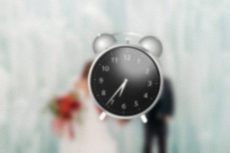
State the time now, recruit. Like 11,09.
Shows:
6,36
